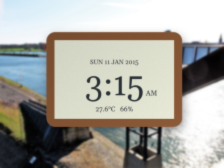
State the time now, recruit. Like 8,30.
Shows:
3,15
